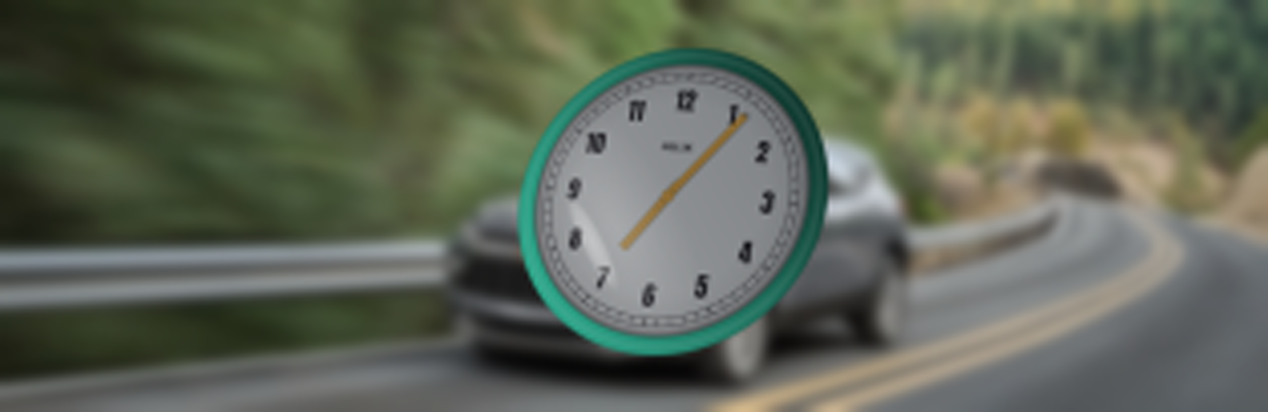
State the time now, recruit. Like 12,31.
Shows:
7,06
